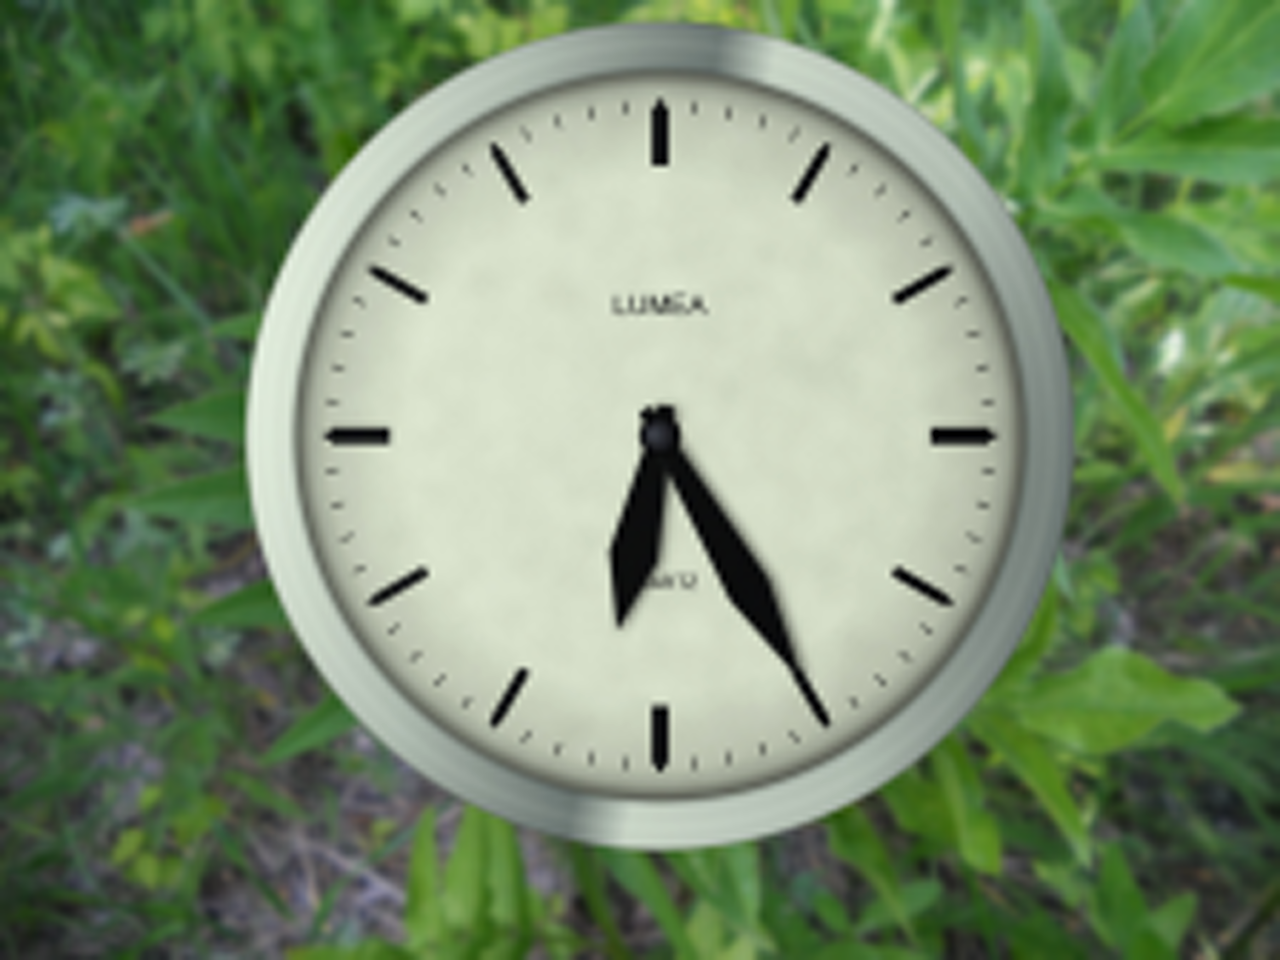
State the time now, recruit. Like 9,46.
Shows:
6,25
